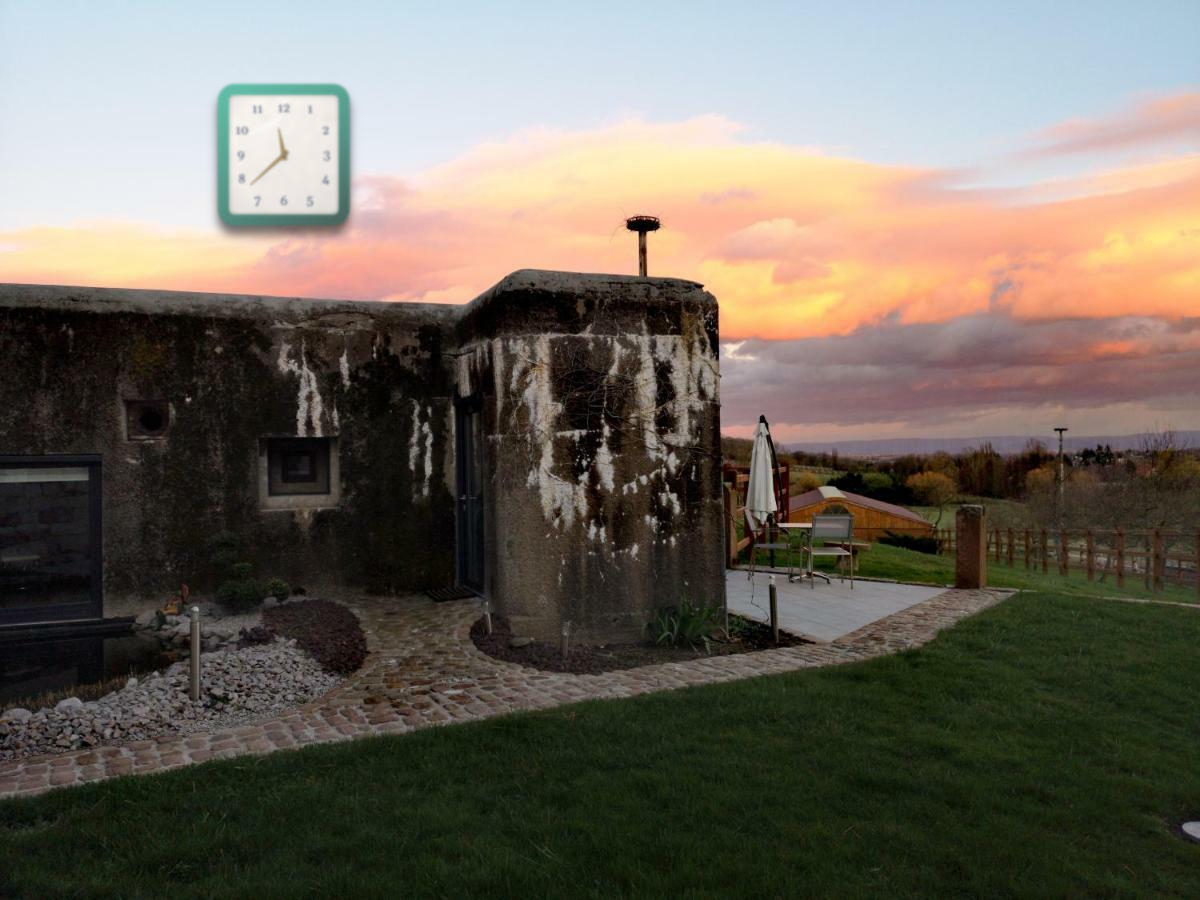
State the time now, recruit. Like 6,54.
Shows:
11,38
